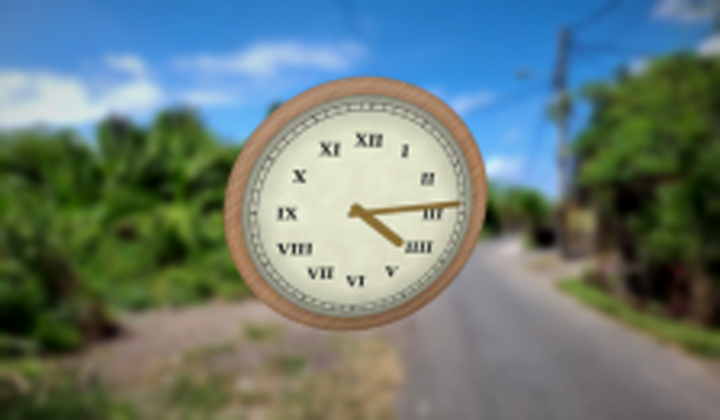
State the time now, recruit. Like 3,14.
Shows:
4,14
